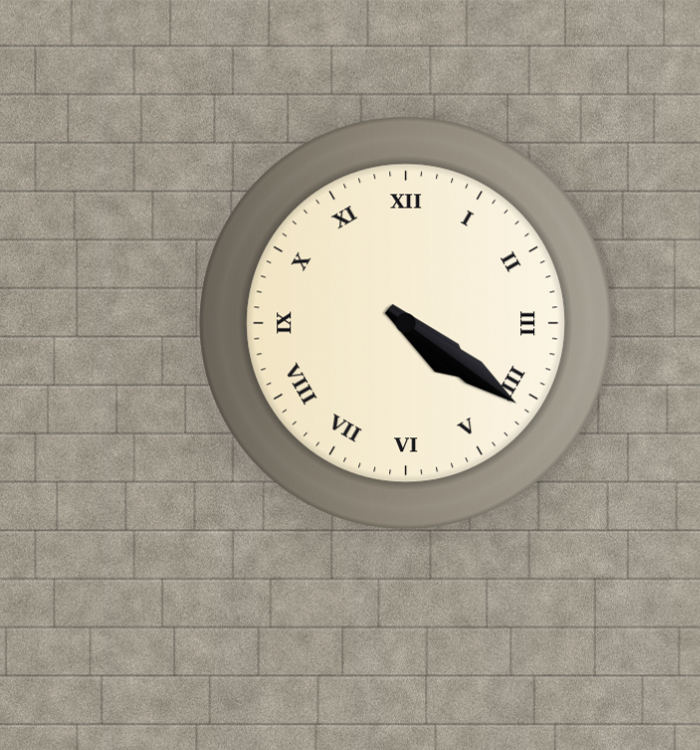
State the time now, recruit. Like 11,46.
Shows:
4,21
